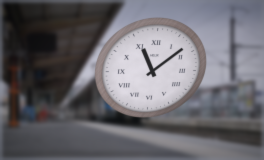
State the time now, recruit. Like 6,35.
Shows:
11,08
